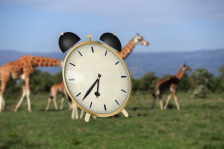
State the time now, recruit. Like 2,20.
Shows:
6,38
